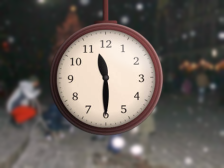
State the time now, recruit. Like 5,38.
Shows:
11,30
